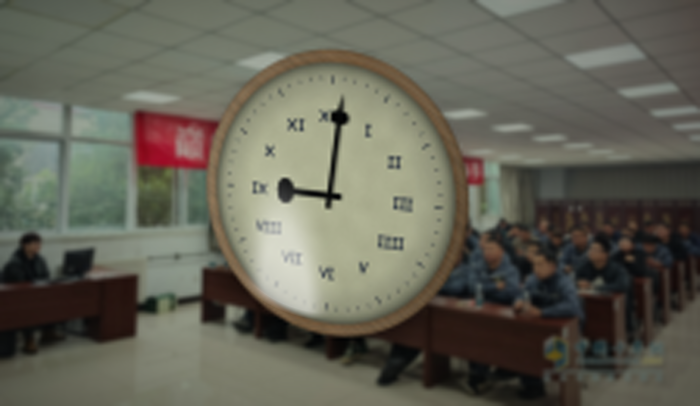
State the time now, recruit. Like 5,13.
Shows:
9,01
